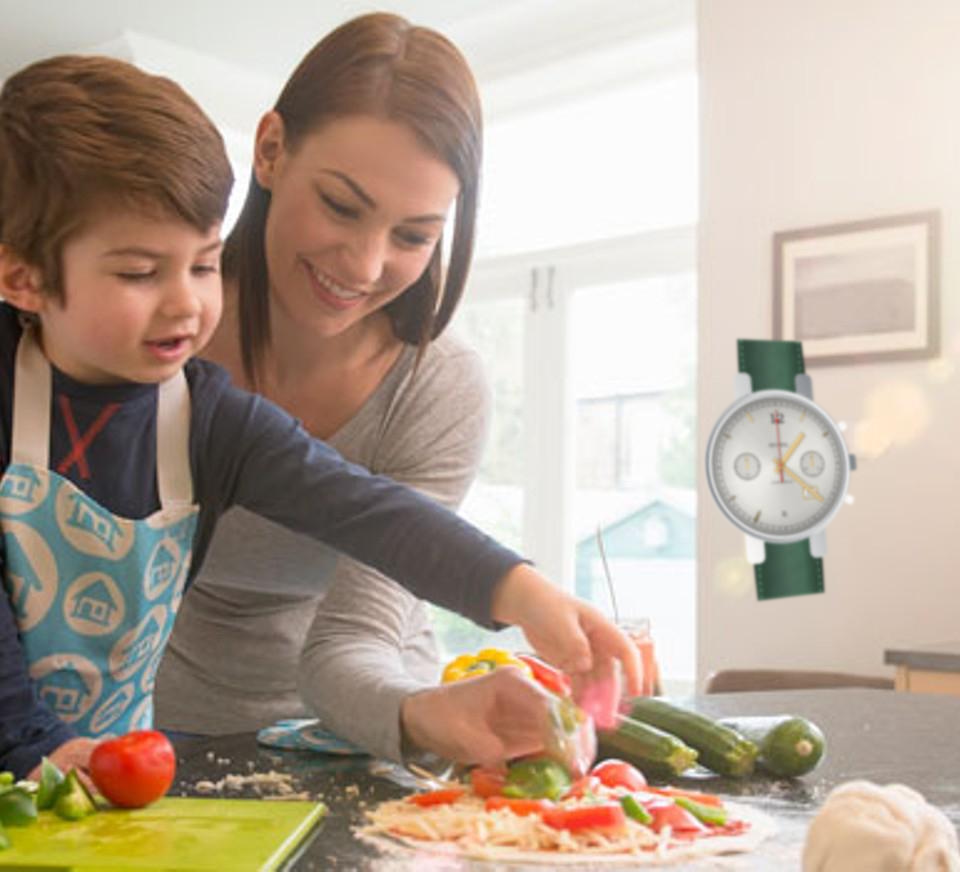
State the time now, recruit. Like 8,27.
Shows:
1,22
